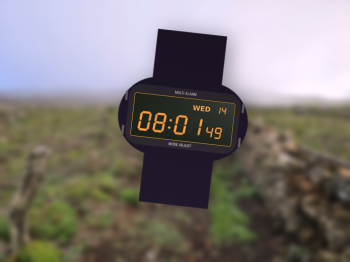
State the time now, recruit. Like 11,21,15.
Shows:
8,01,49
